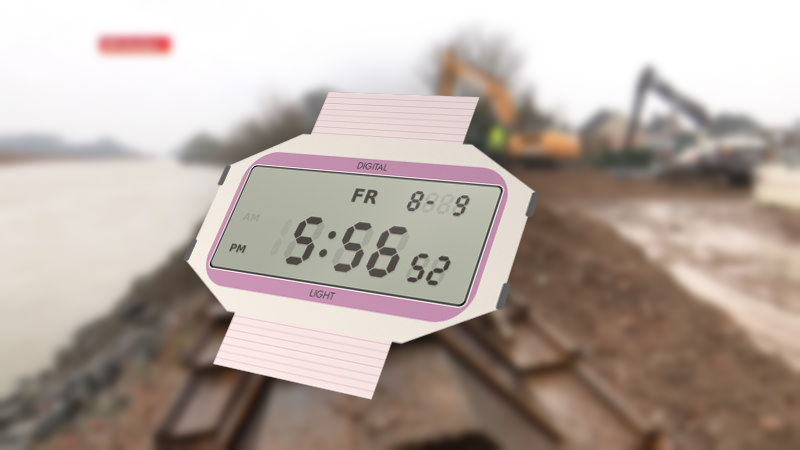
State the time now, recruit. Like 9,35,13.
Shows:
5,56,52
